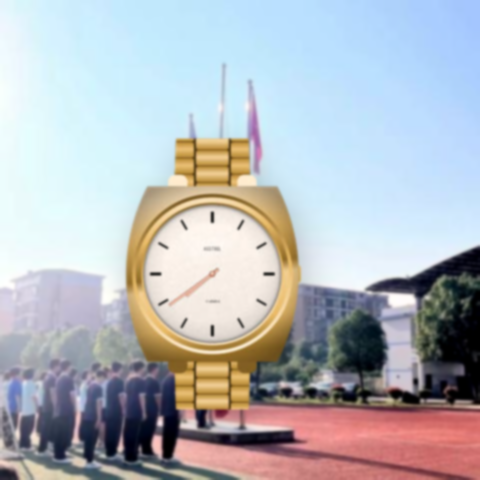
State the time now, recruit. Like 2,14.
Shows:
7,39
